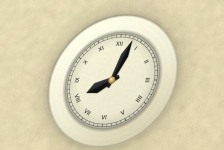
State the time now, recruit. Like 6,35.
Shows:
8,03
